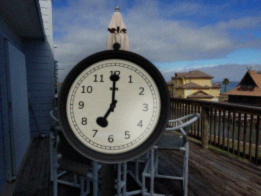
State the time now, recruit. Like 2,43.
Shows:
7,00
